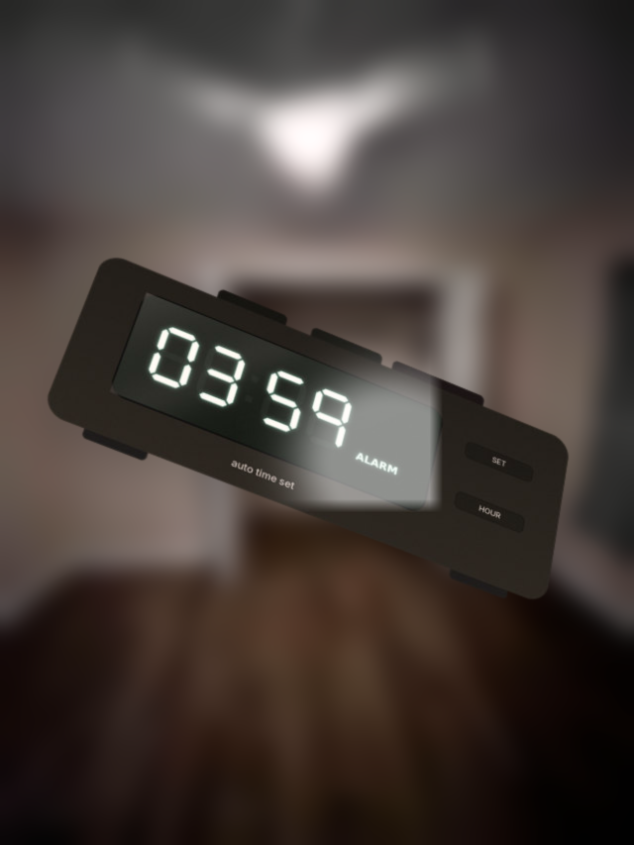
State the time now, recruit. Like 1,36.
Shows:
3,59
